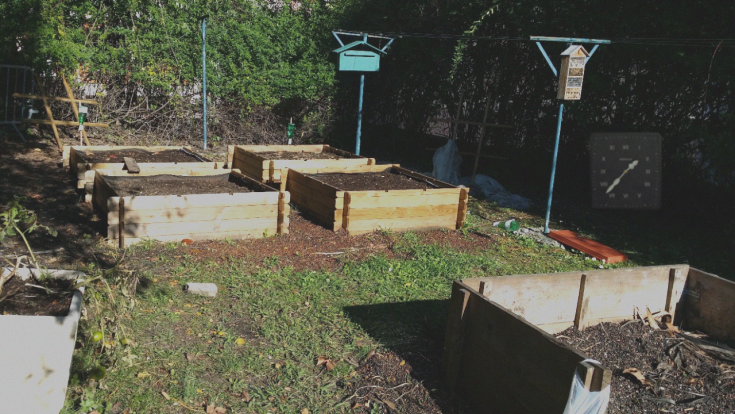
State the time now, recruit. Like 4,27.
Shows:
1,37
